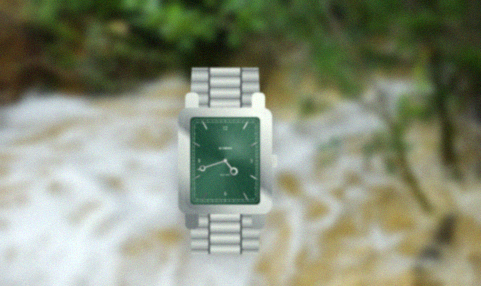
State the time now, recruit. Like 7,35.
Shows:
4,42
